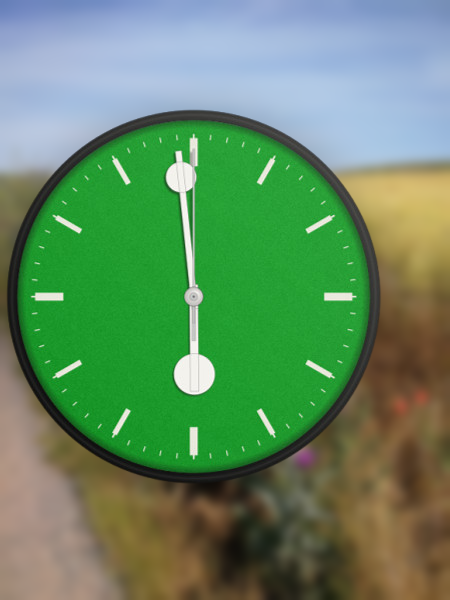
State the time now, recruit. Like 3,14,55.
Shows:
5,59,00
